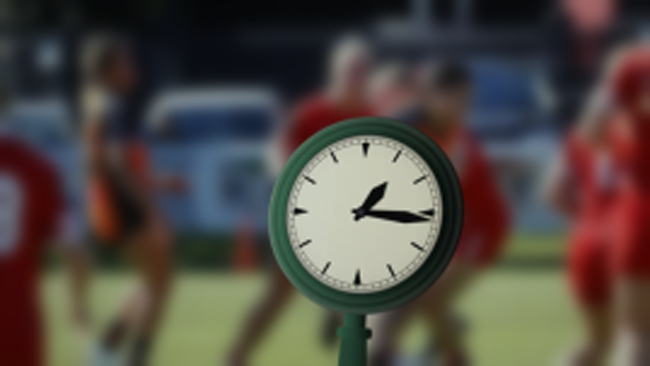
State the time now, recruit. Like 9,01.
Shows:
1,16
